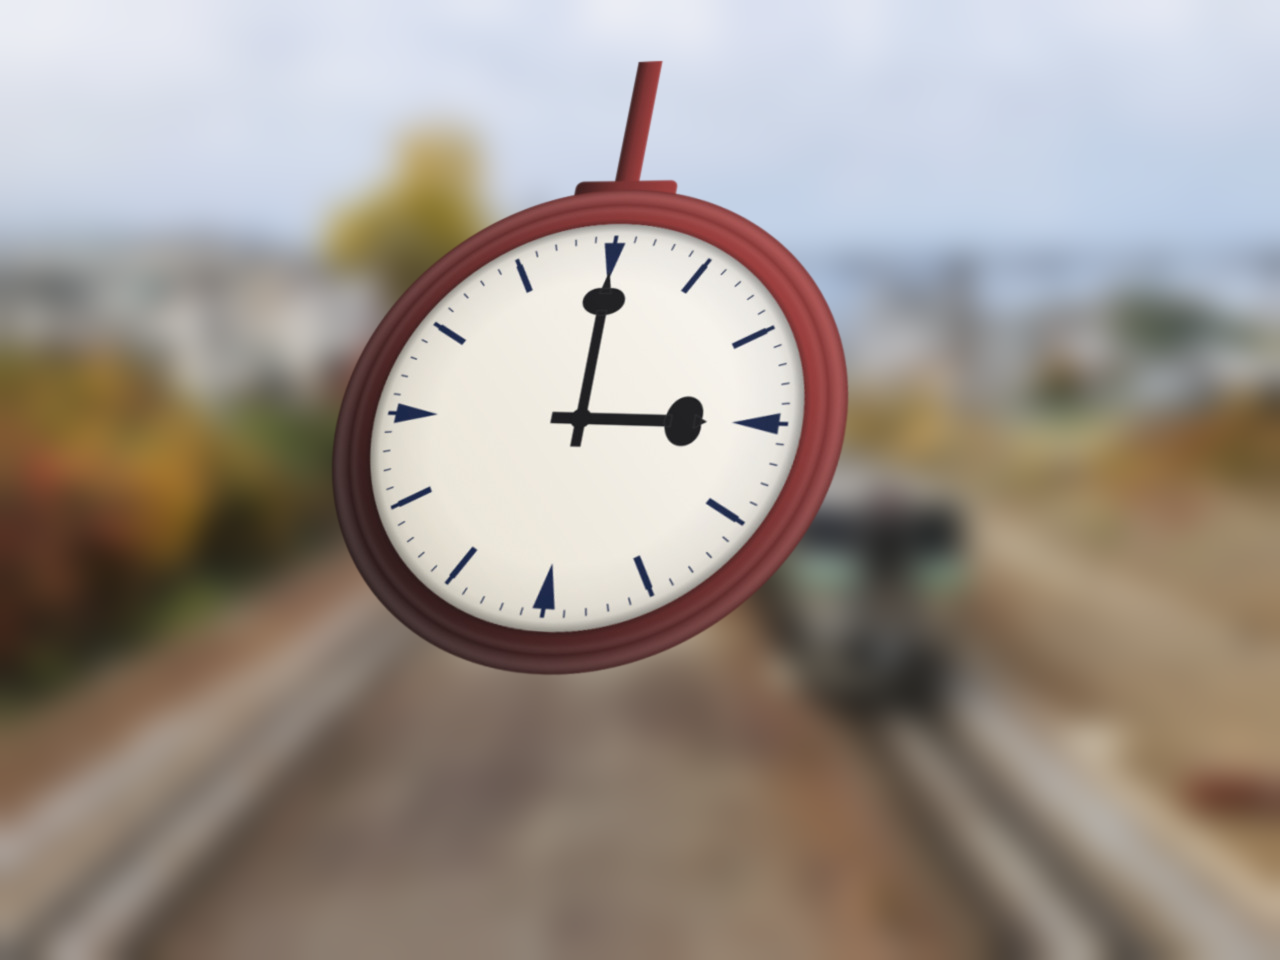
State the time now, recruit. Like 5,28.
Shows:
3,00
